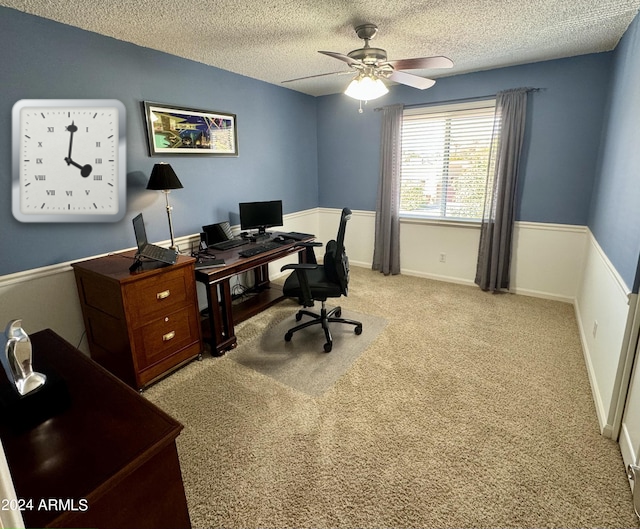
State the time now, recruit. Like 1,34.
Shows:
4,01
